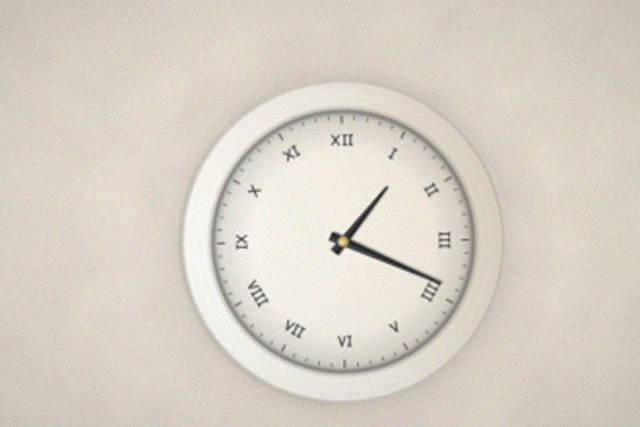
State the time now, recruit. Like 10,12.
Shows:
1,19
